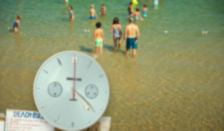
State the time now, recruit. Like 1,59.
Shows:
4,22
